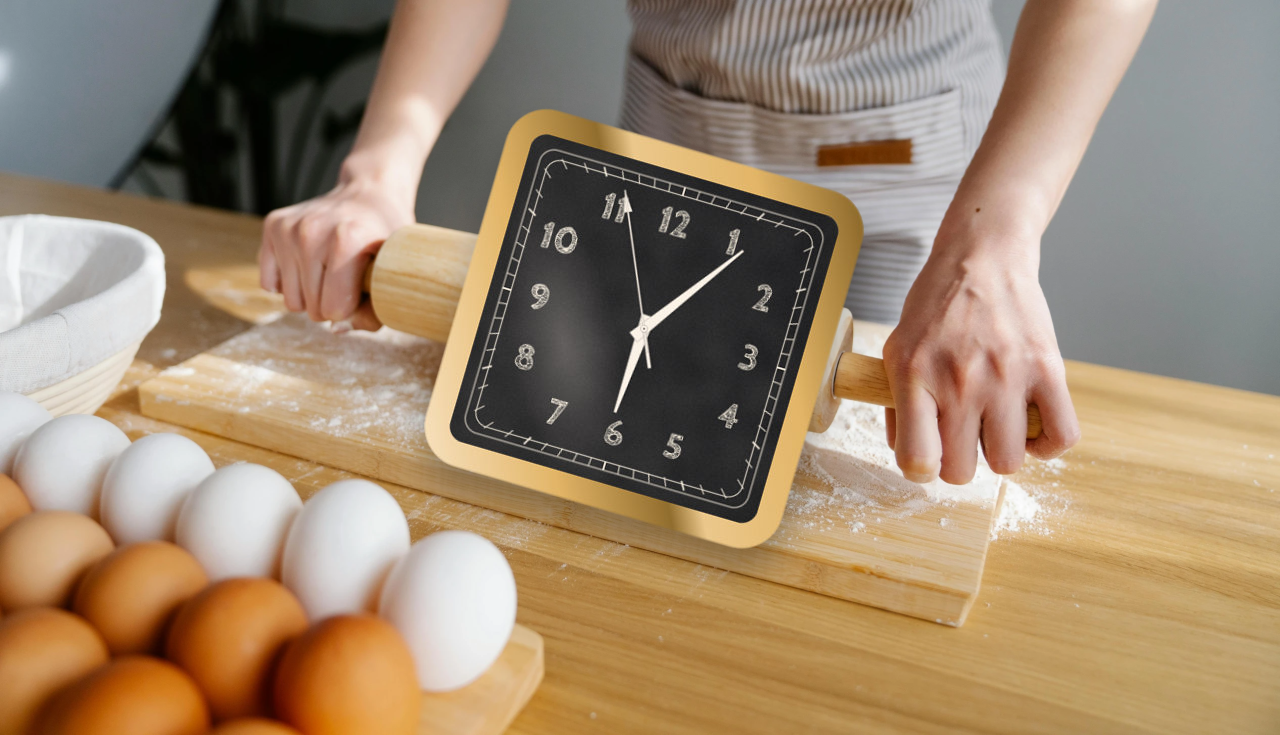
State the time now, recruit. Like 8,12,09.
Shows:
6,05,56
